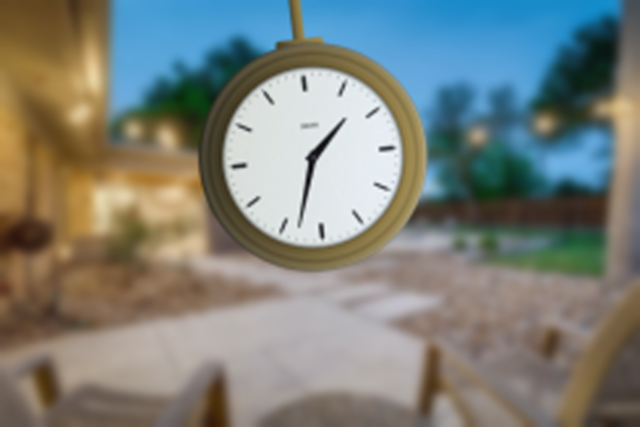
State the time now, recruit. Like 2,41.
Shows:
1,33
